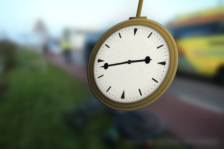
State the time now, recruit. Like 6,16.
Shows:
2,43
